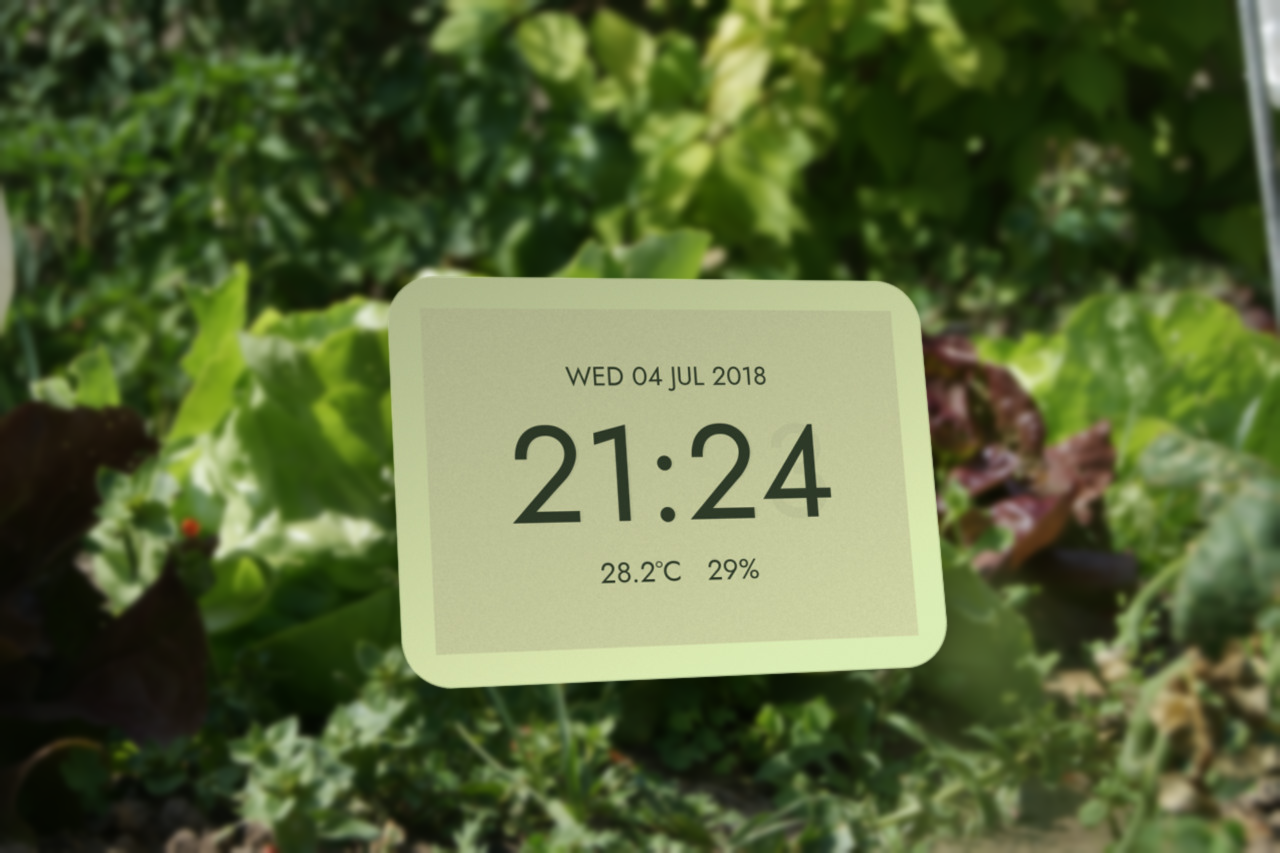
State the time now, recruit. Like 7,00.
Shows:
21,24
